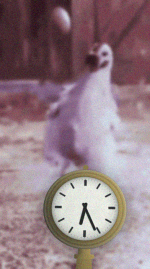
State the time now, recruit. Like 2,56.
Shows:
6,26
